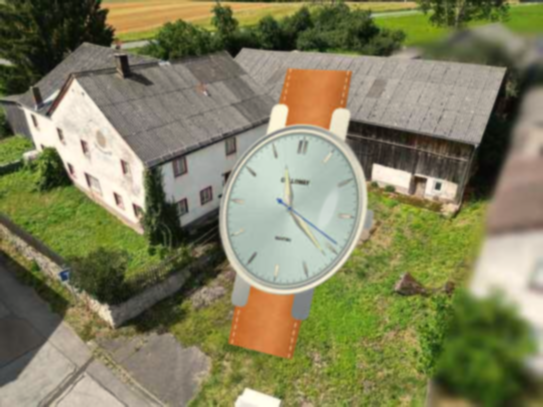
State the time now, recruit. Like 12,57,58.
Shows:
11,21,19
